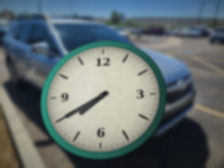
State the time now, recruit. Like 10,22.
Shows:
7,40
